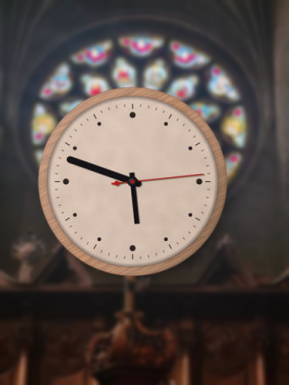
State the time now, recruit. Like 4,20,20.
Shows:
5,48,14
